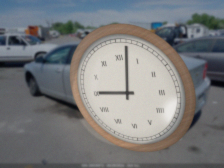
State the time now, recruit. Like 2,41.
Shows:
9,02
